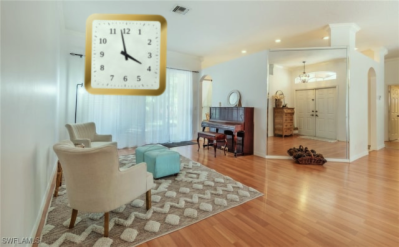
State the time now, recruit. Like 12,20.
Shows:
3,58
